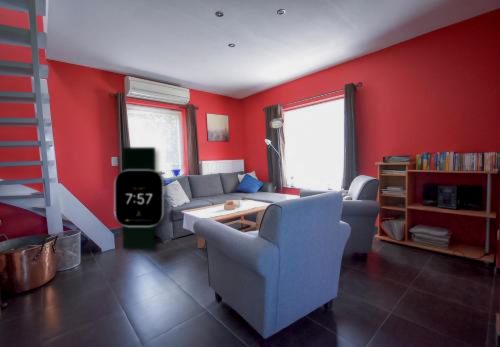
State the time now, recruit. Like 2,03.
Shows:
7,57
